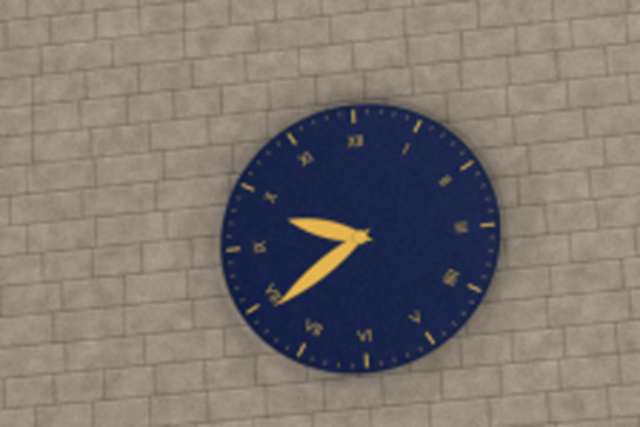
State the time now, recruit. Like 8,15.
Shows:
9,39
